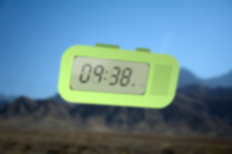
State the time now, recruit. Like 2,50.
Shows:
9,38
